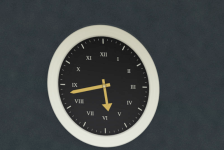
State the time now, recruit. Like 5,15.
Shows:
5,43
